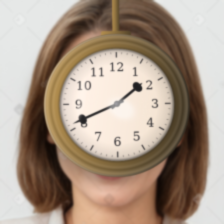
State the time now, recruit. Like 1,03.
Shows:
1,41
